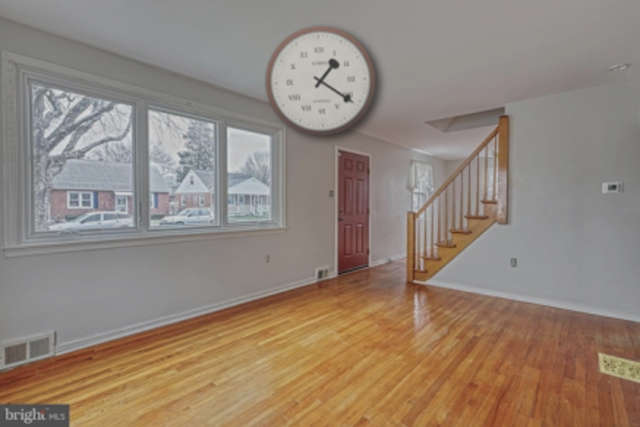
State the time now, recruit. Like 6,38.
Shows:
1,21
